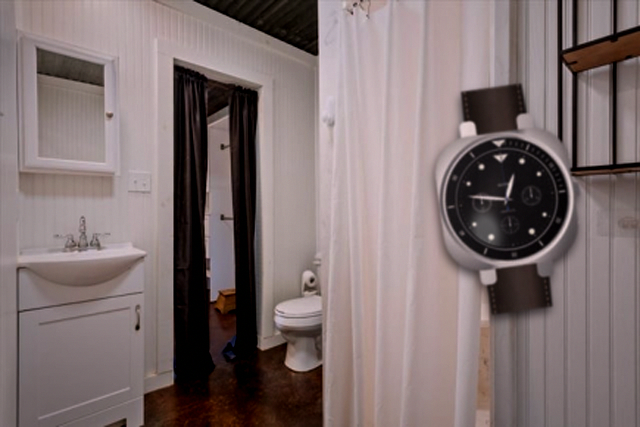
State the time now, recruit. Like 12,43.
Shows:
12,47
